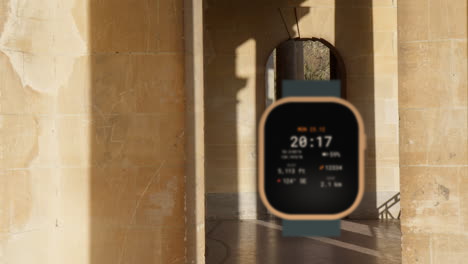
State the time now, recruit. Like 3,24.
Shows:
20,17
